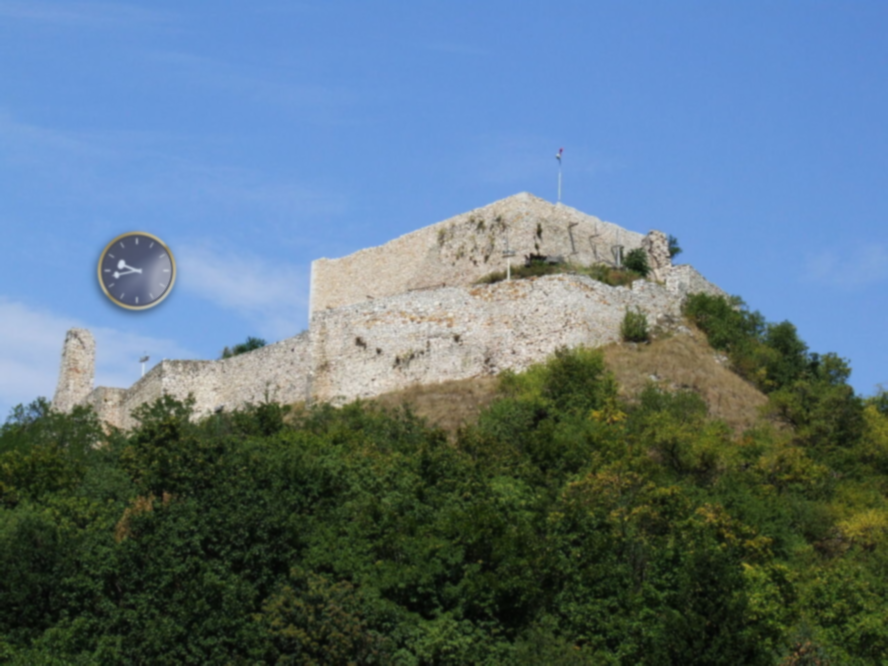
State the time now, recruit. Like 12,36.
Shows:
9,43
